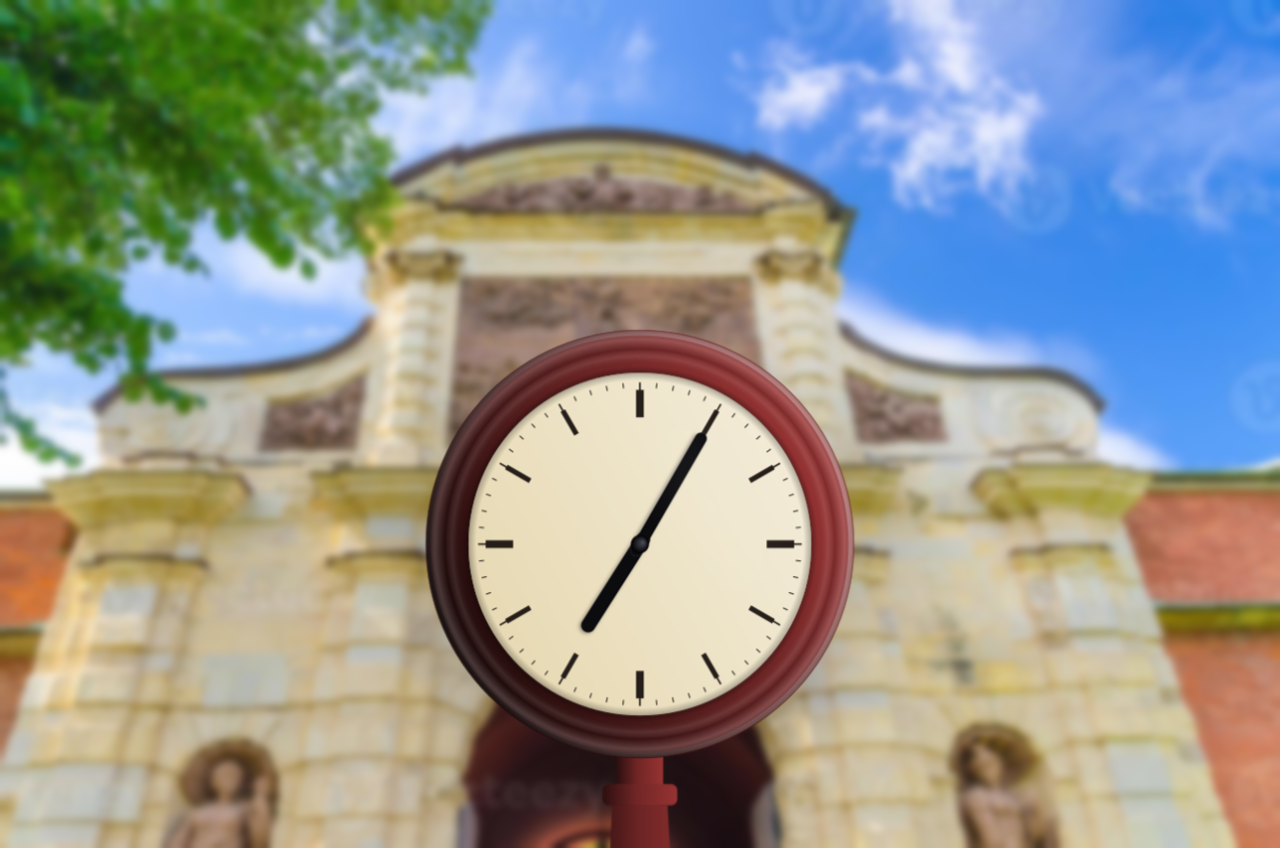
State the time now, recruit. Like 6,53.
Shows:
7,05
